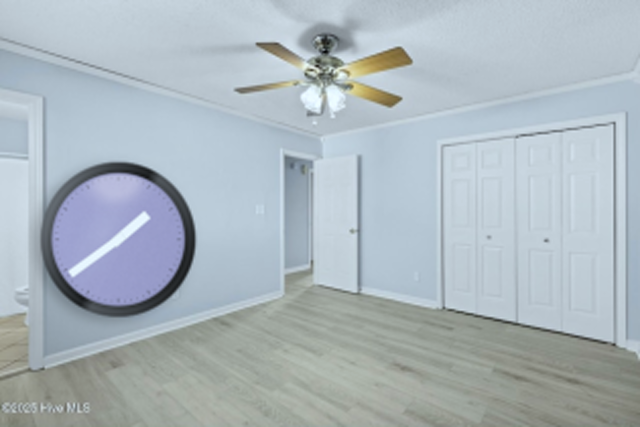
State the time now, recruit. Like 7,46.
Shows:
1,39
